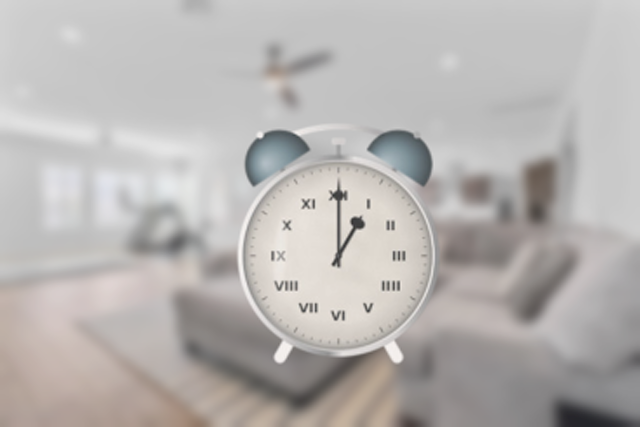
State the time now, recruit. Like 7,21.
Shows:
1,00
